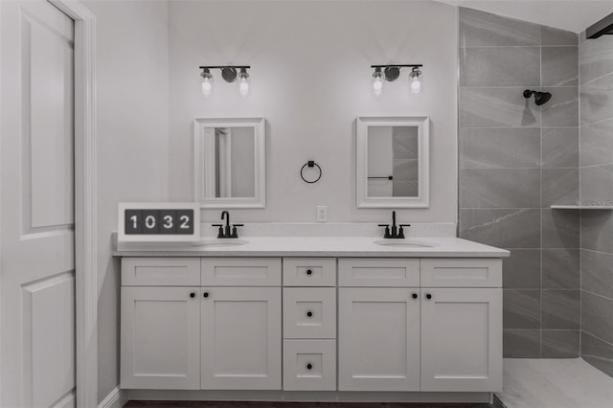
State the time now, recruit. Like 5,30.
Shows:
10,32
